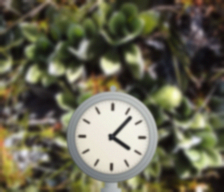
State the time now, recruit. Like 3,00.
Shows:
4,07
